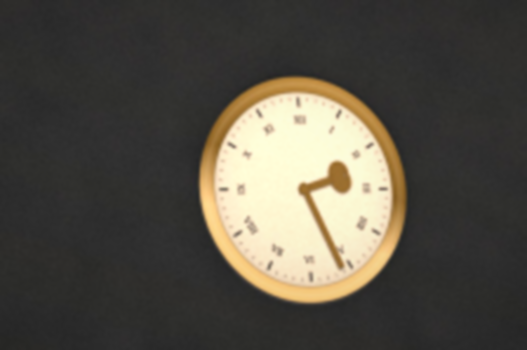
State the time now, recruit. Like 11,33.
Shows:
2,26
